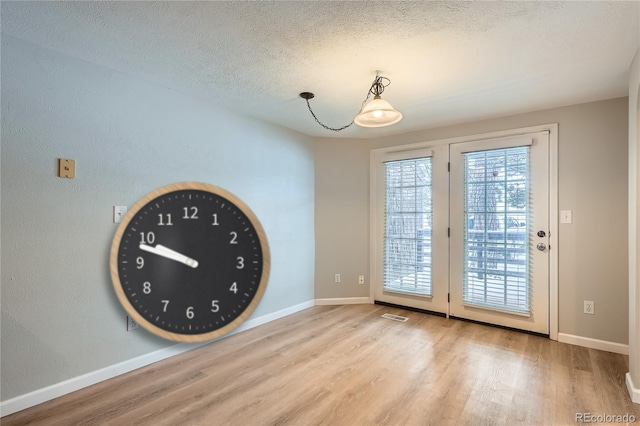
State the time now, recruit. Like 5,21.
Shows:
9,48
